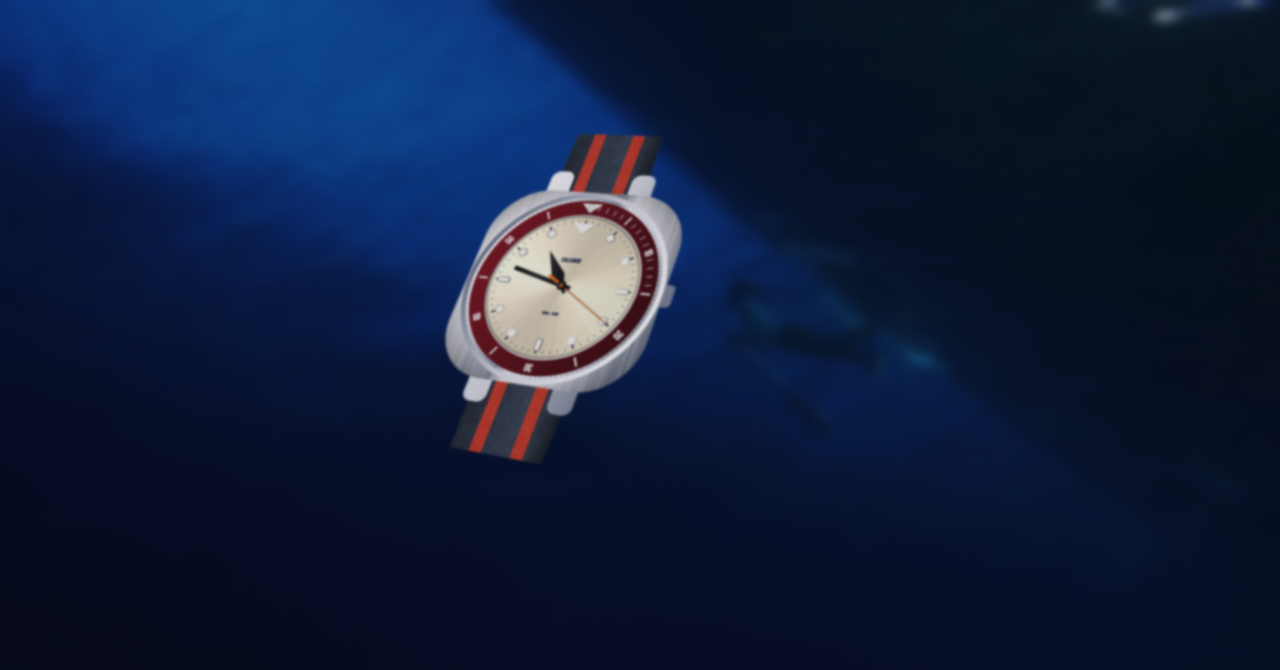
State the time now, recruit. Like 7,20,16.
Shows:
10,47,20
